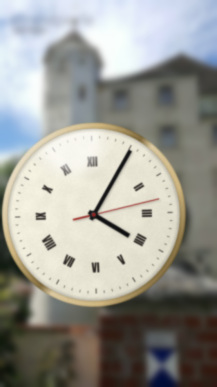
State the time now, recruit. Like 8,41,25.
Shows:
4,05,13
